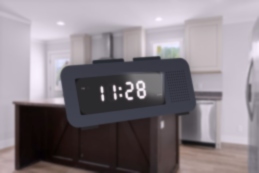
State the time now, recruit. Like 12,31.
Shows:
11,28
